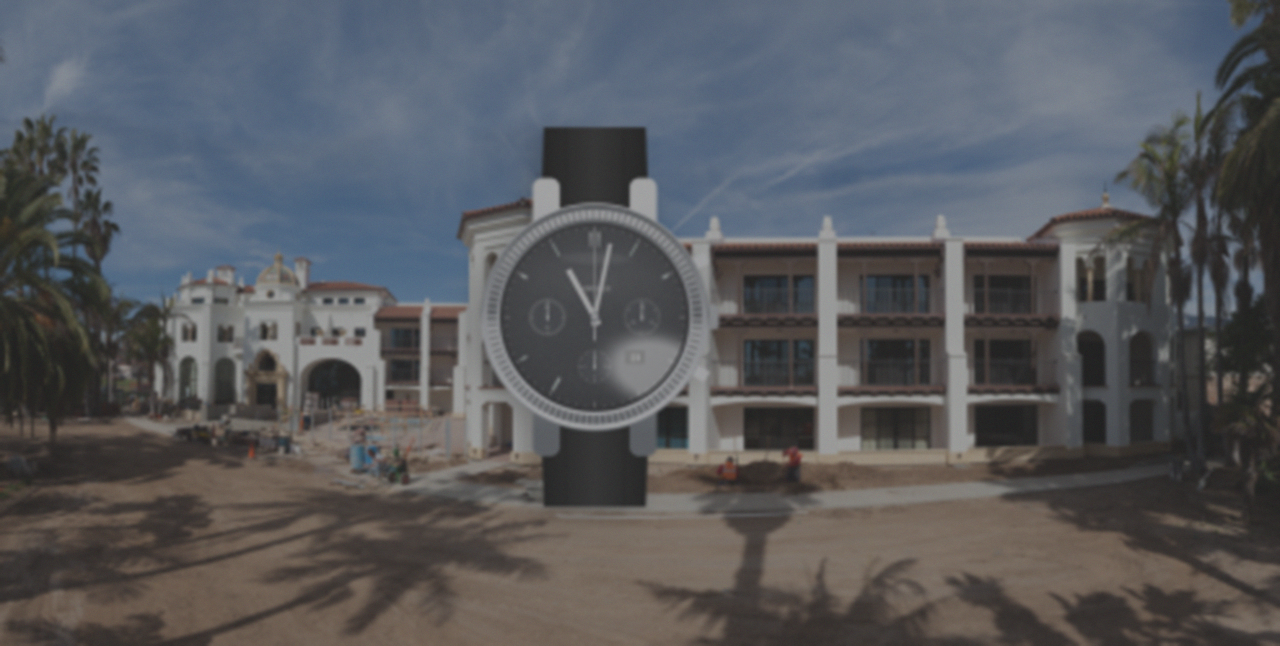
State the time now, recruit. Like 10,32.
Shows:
11,02
